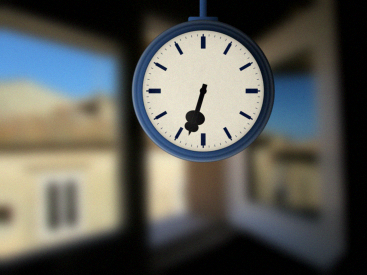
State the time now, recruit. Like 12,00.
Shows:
6,33
